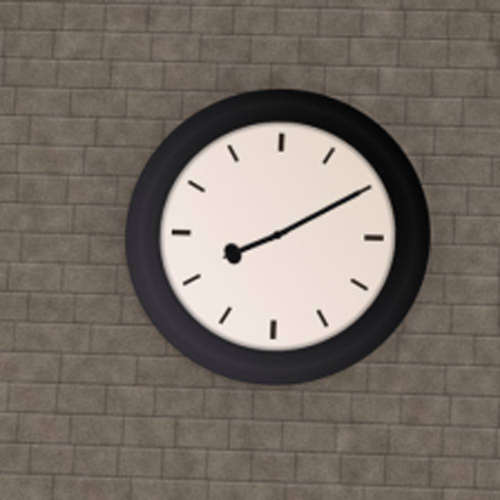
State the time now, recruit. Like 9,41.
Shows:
8,10
